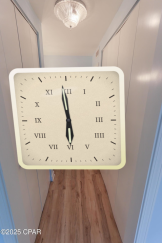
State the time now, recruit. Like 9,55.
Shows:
5,59
